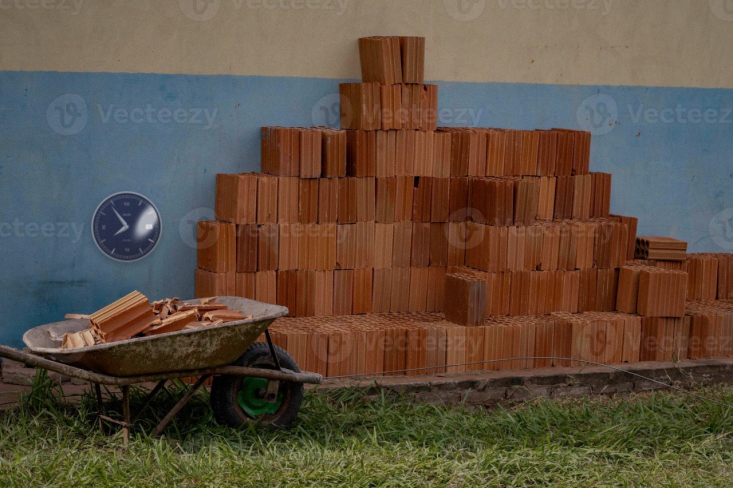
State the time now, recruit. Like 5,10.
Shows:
7,54
